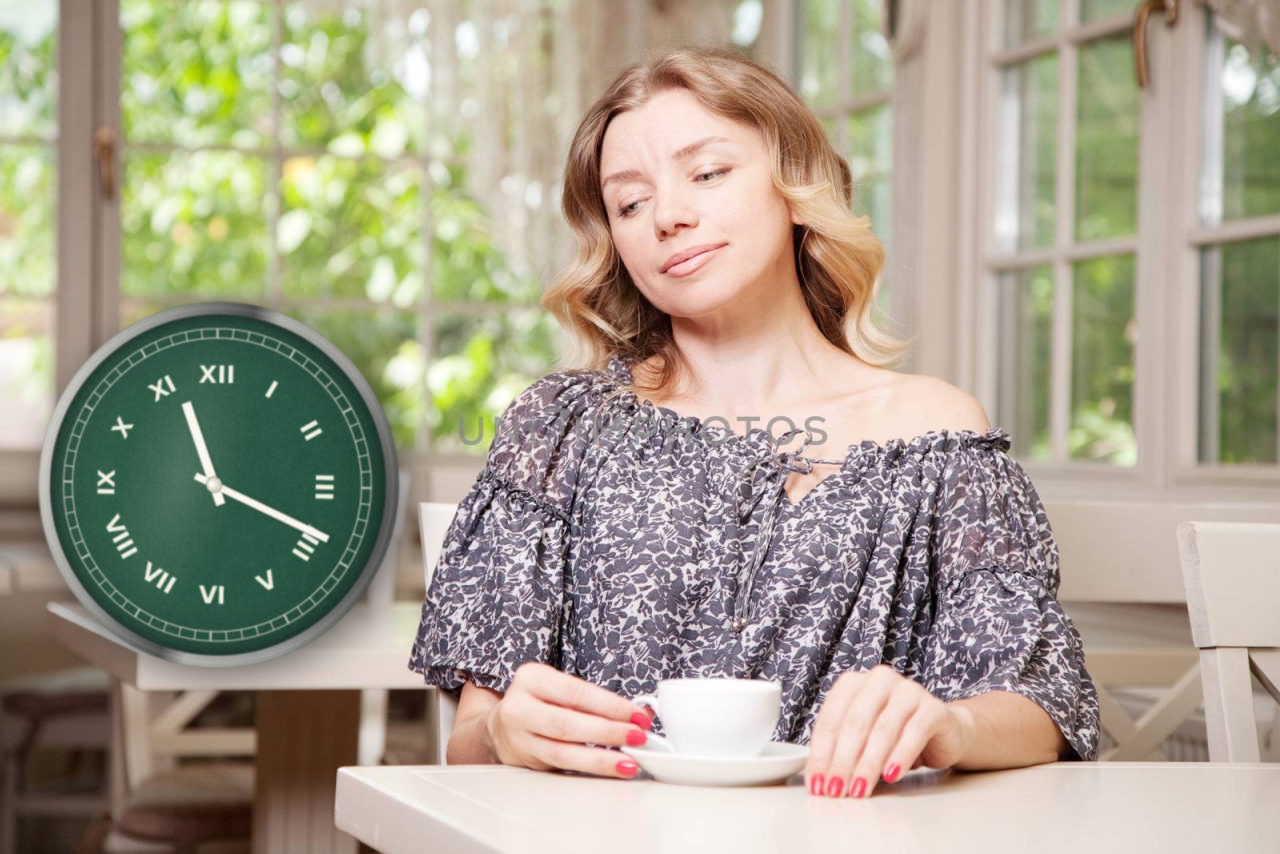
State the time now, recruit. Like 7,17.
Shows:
11,19
